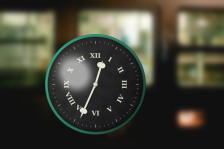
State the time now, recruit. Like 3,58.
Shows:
12,34
